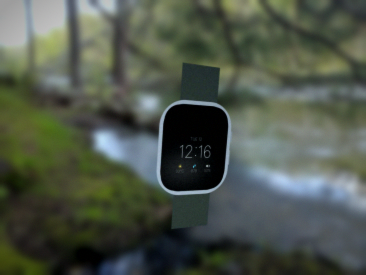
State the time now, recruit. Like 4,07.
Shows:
12,16
